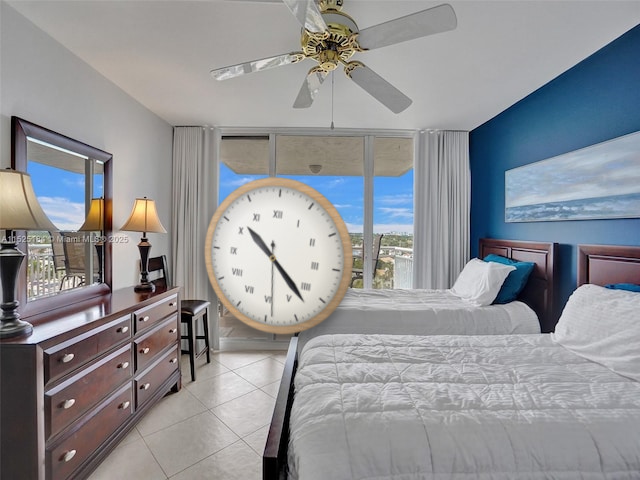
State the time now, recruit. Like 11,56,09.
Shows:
10,22,29
